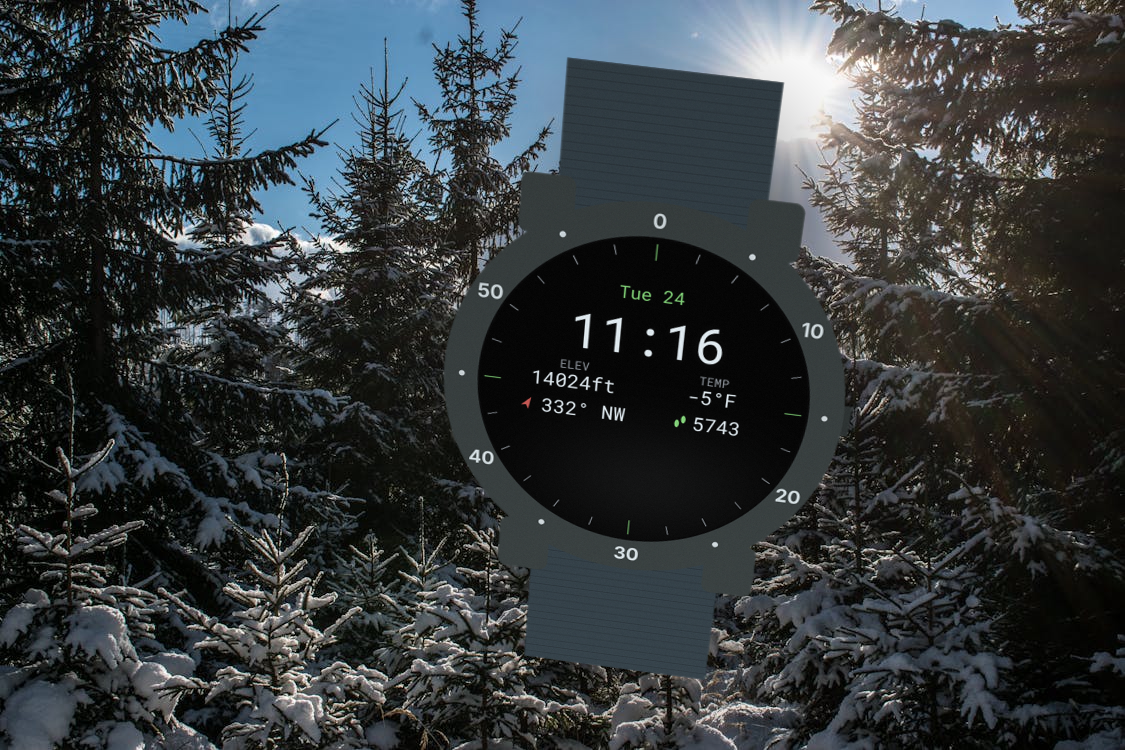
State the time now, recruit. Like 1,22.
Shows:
11,16
